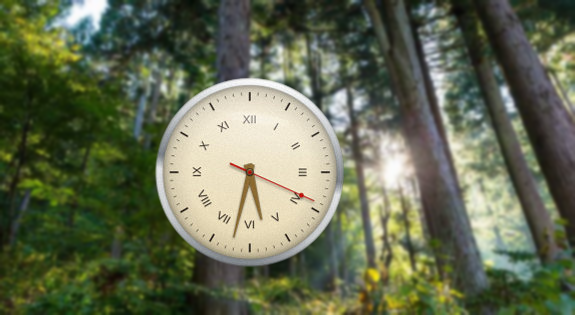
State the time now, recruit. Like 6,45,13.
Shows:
5,32,19
